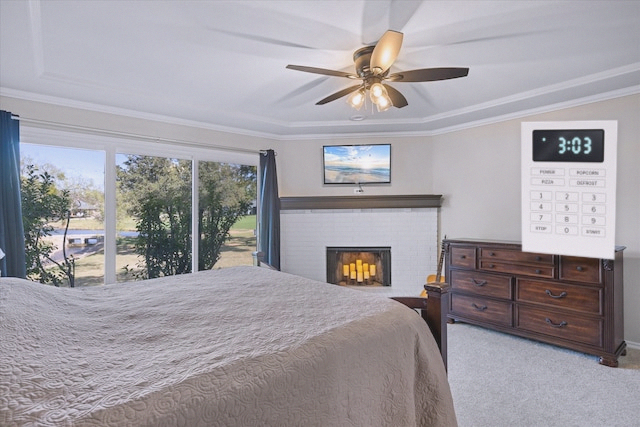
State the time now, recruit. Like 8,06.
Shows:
3,03
